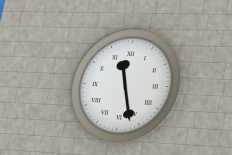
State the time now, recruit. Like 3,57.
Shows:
11,27
